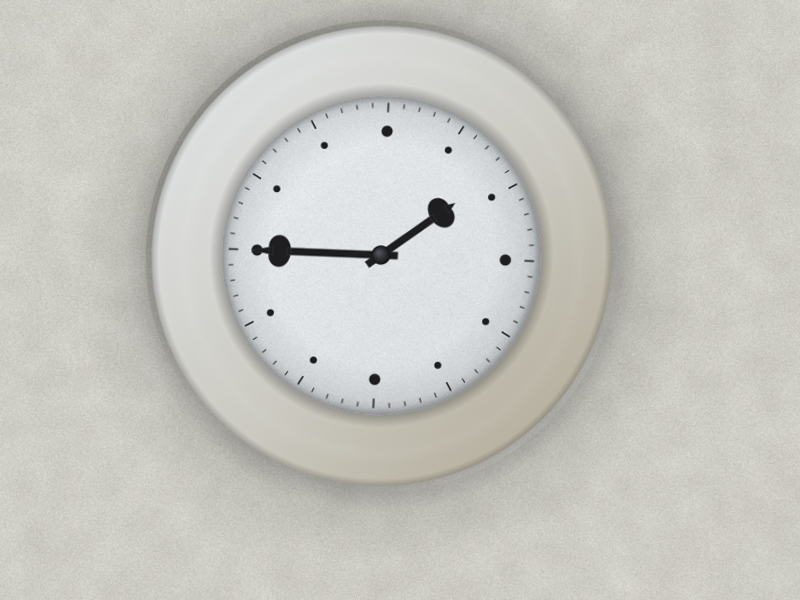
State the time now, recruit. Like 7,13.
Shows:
1,45
